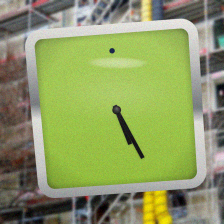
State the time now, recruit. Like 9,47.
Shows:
5,26
